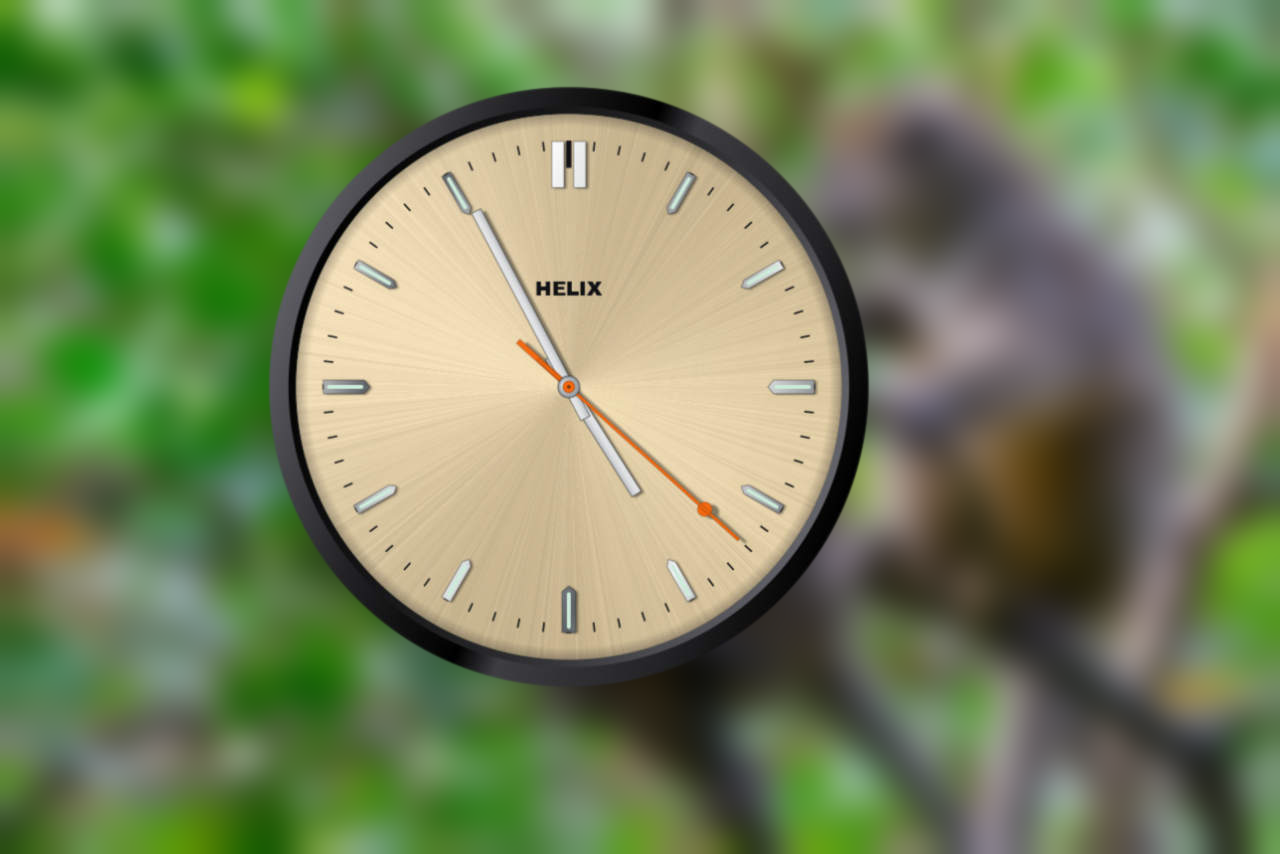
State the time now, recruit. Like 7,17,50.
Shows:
4,55,22
